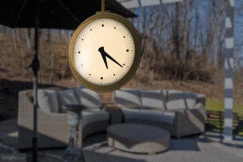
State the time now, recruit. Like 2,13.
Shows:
5,21
